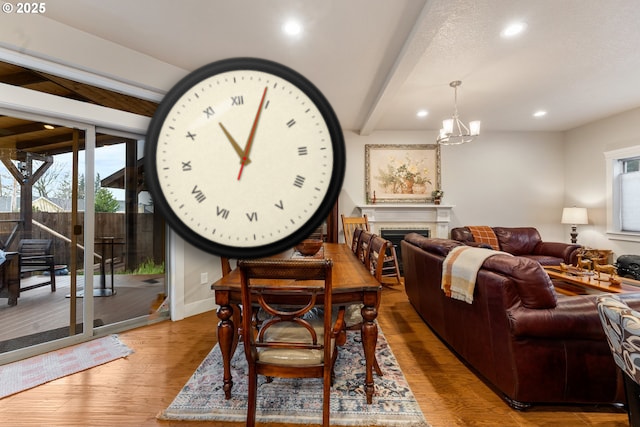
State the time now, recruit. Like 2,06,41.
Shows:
11,04,04
